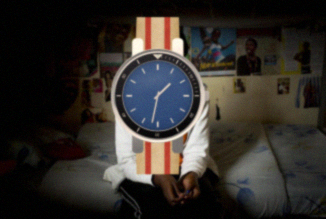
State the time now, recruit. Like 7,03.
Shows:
1,32
